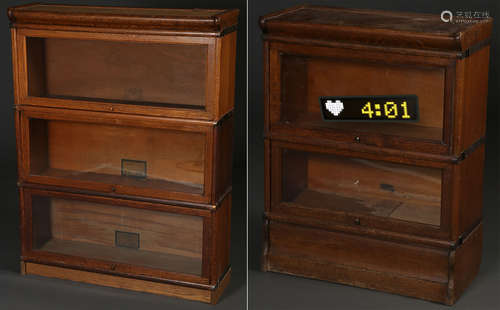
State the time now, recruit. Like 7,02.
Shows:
4,01
